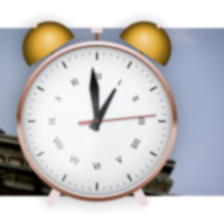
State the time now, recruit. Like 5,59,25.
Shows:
12,59,14
